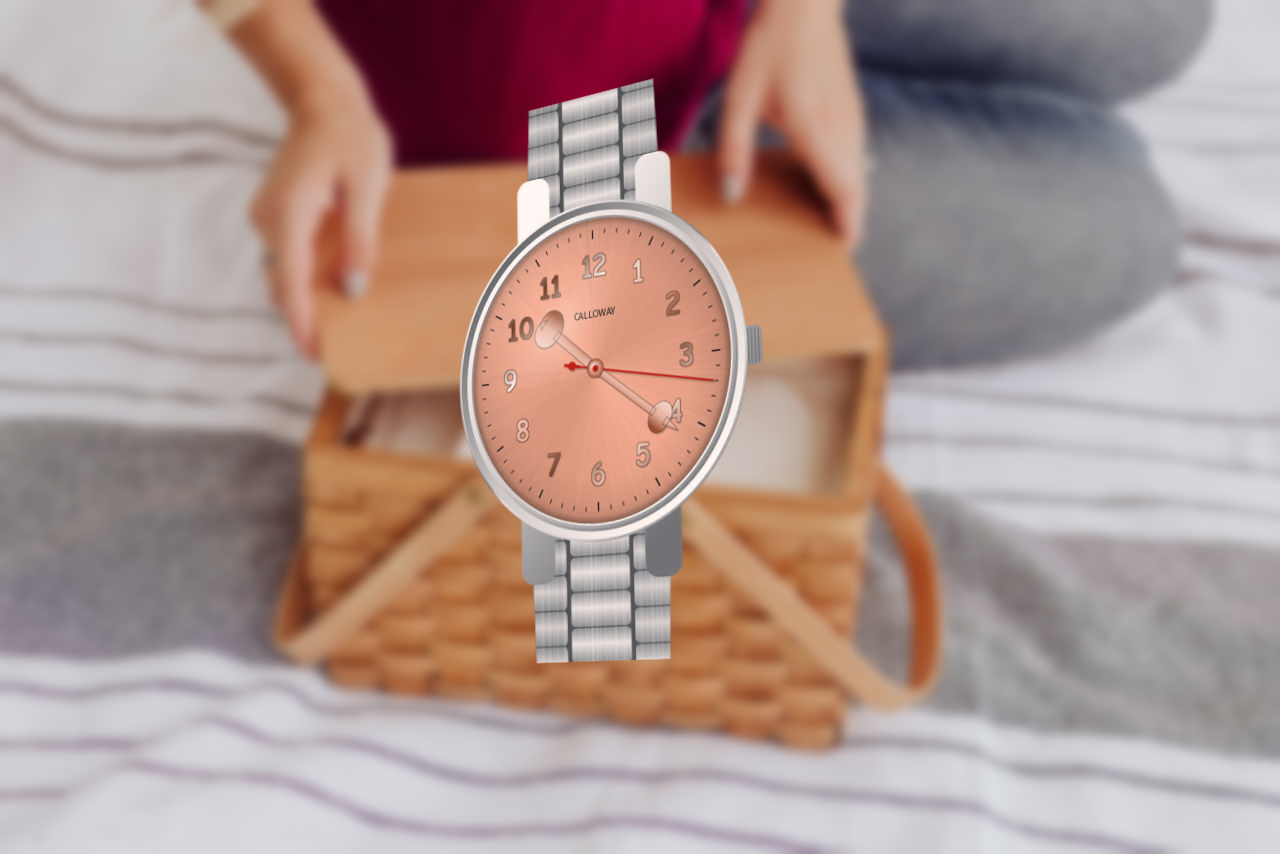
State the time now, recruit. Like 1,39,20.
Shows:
10,21,17
